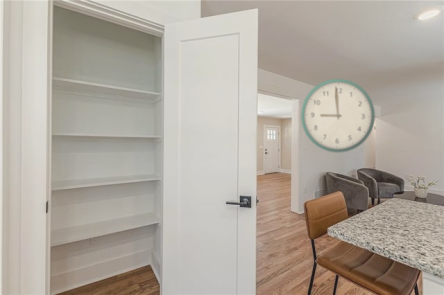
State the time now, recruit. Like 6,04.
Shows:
8,59
